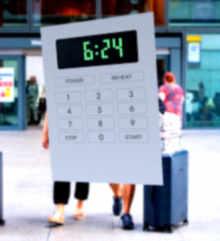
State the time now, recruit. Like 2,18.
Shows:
6,24
